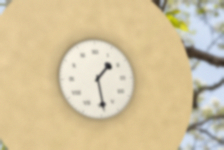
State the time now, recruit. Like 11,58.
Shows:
1,29
